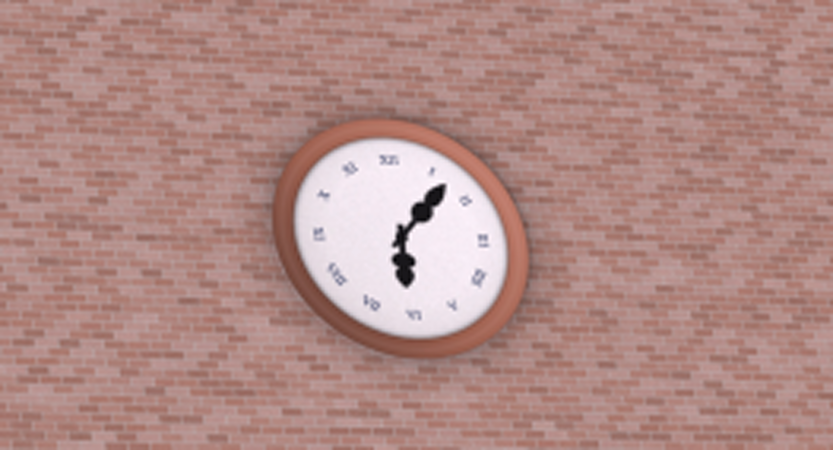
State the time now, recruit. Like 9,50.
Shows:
6,07
